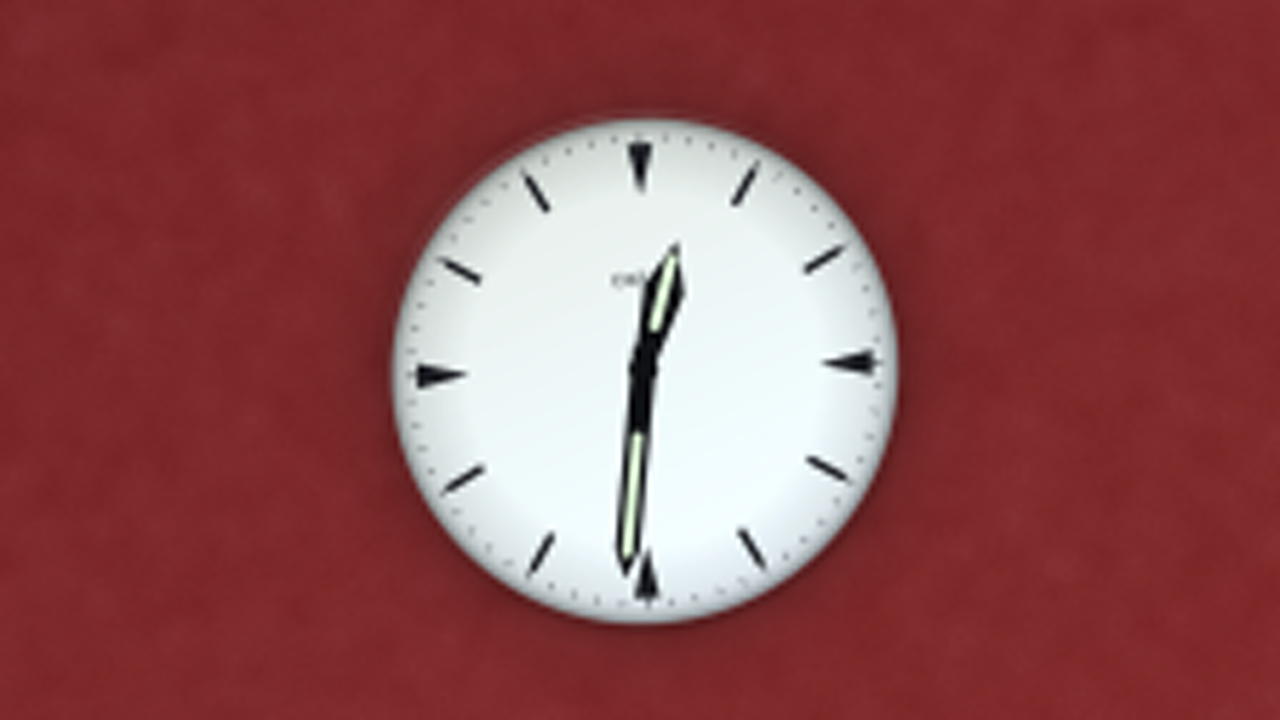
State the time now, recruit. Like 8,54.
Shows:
12,31
